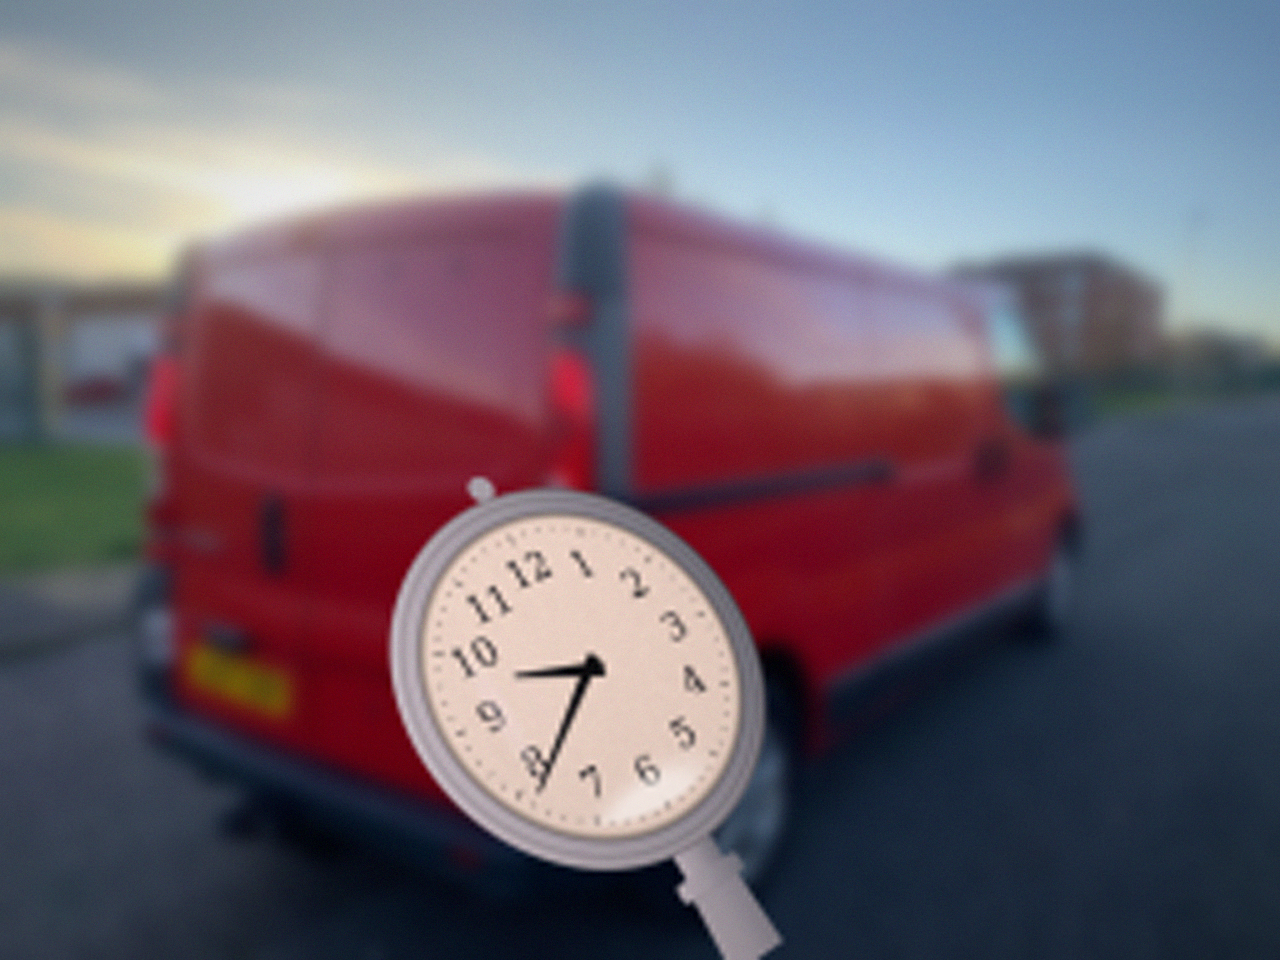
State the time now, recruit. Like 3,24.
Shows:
9,39
